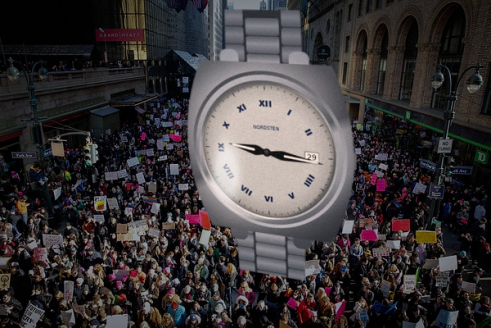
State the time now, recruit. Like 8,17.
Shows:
9,16
